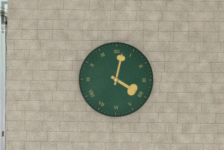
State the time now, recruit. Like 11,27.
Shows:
4,02
